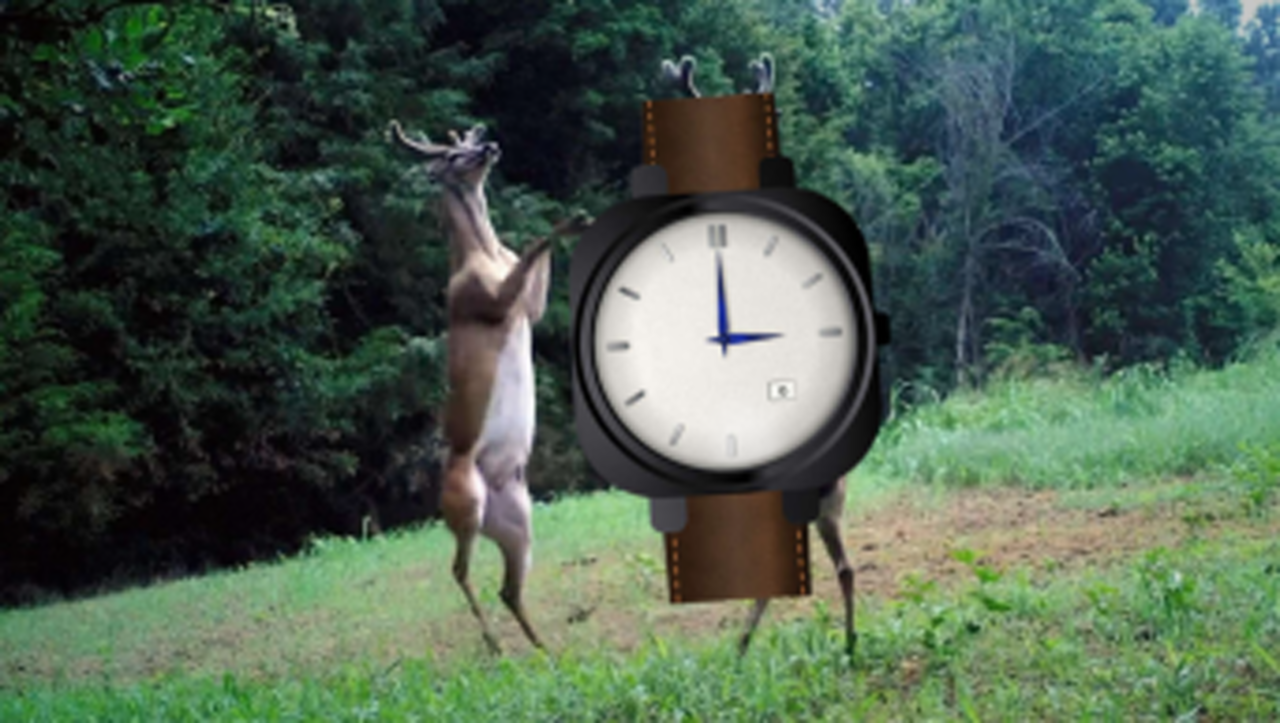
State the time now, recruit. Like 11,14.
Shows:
3,00
